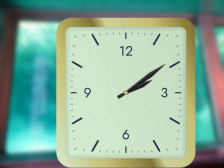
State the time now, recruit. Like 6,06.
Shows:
2,09
